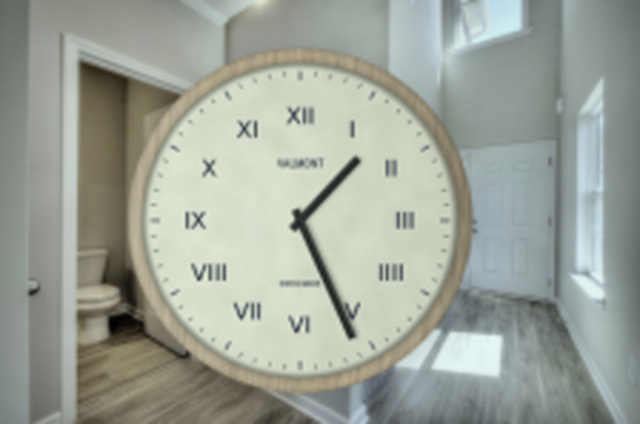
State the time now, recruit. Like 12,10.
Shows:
1,26
